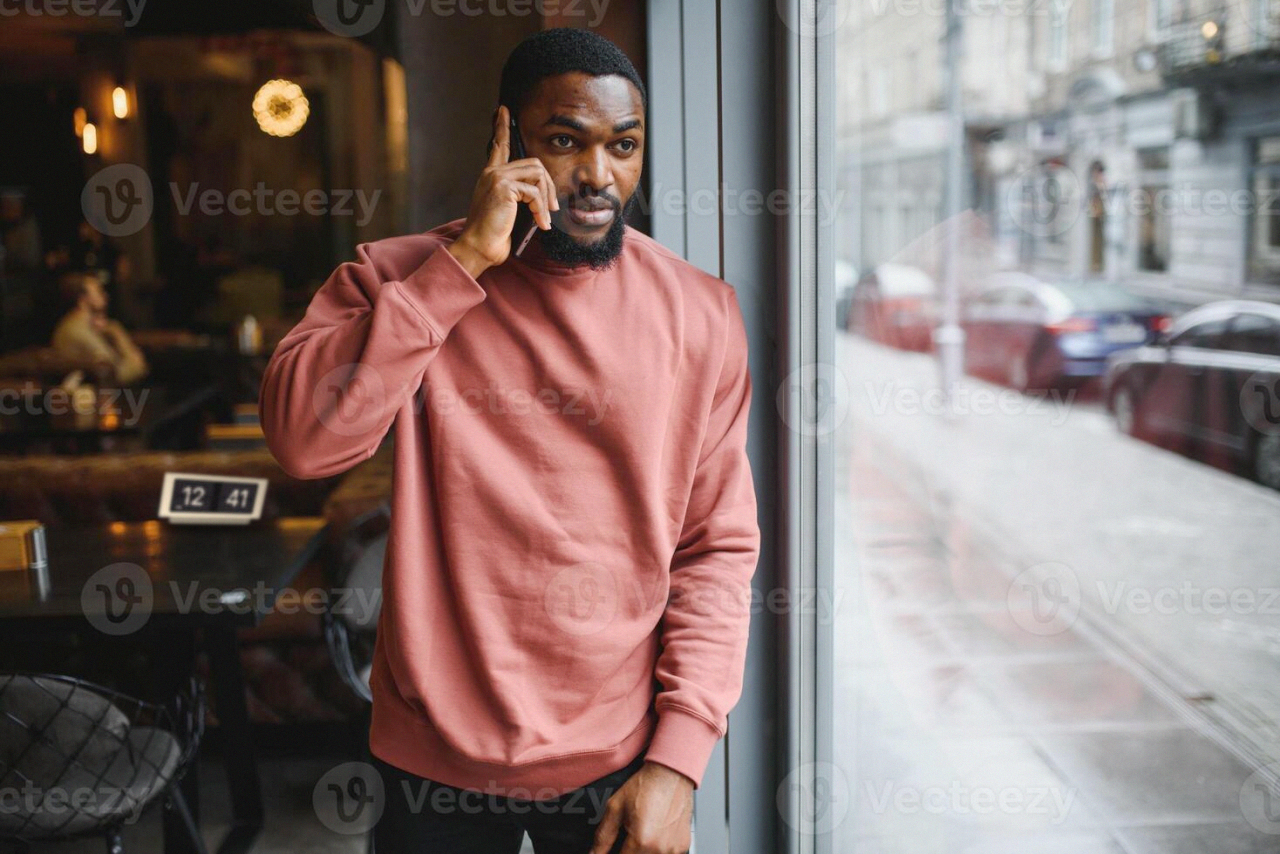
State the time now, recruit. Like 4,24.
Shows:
12,41
